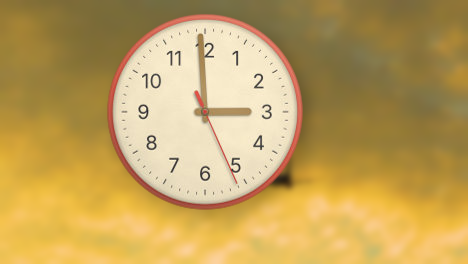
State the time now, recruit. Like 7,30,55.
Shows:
2,59,26
